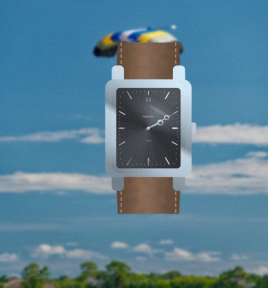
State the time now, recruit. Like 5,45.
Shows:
2,10
